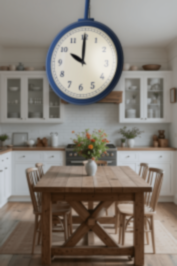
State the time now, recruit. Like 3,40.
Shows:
10,00
